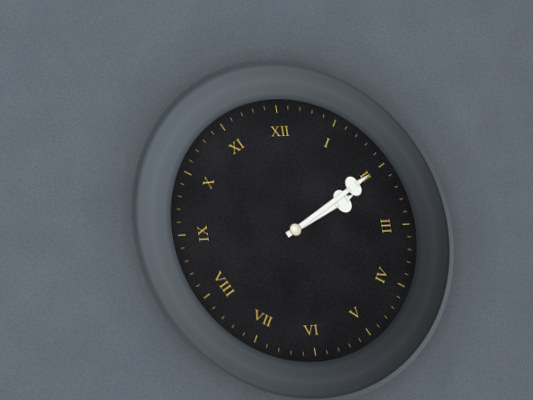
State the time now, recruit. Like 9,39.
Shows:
2,10
